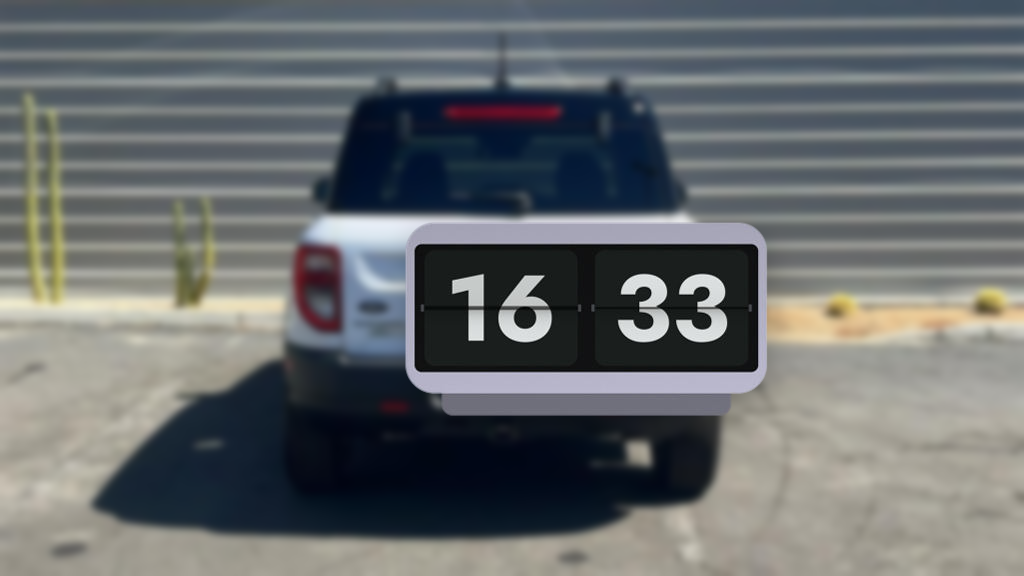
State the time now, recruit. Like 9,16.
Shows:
16,33
